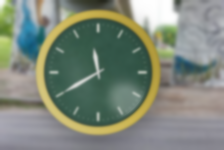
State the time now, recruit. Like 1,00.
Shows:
11,40
